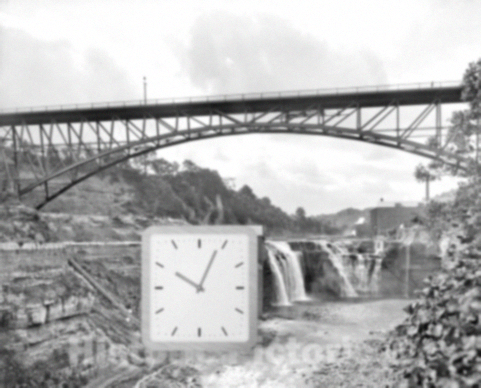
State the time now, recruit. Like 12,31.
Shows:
10,04
